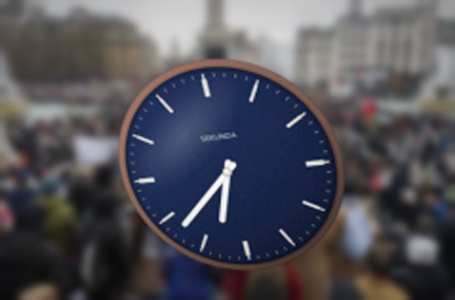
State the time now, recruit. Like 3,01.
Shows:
6,38
